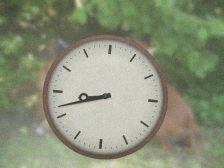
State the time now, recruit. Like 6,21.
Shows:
8,42
